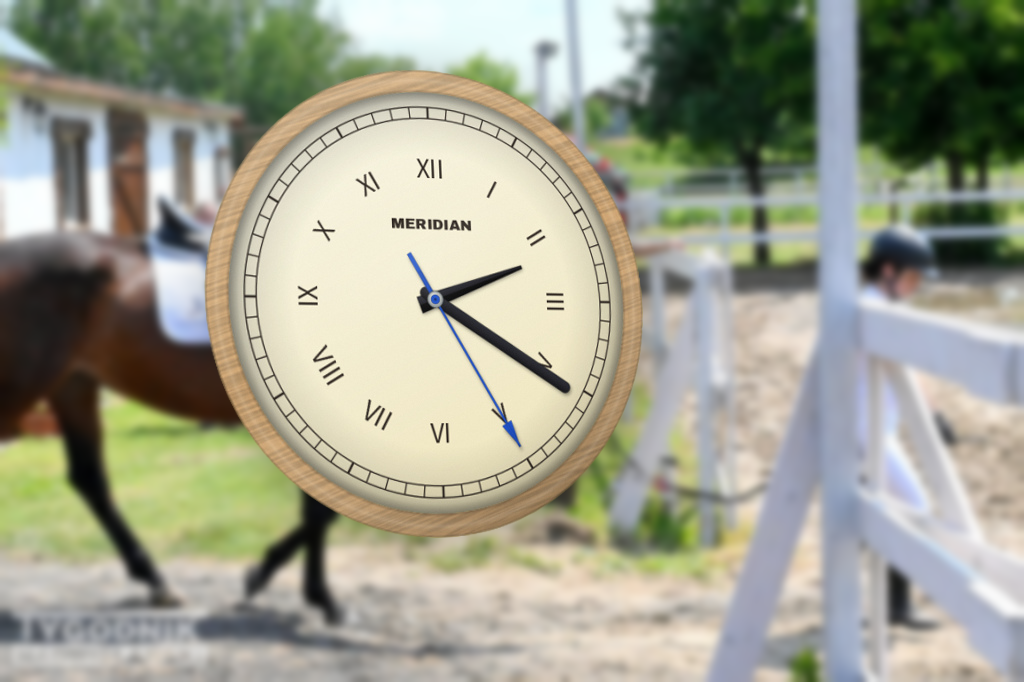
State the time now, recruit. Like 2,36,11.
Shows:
2,20,25
